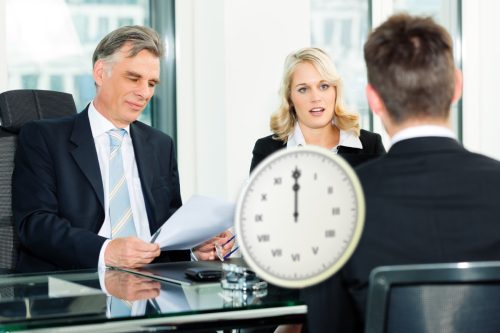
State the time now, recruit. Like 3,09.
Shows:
12,00
